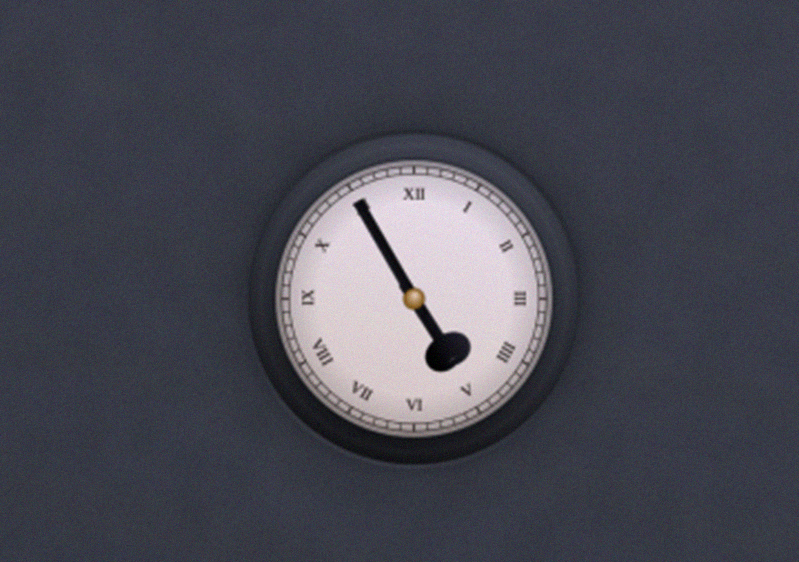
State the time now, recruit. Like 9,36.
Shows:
4,55
